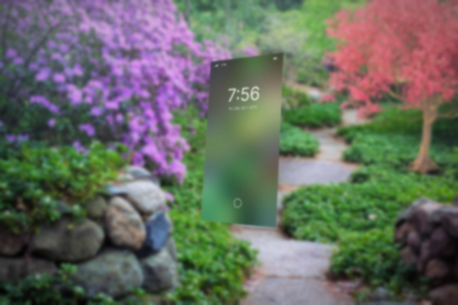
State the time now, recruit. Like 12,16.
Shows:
7,56
